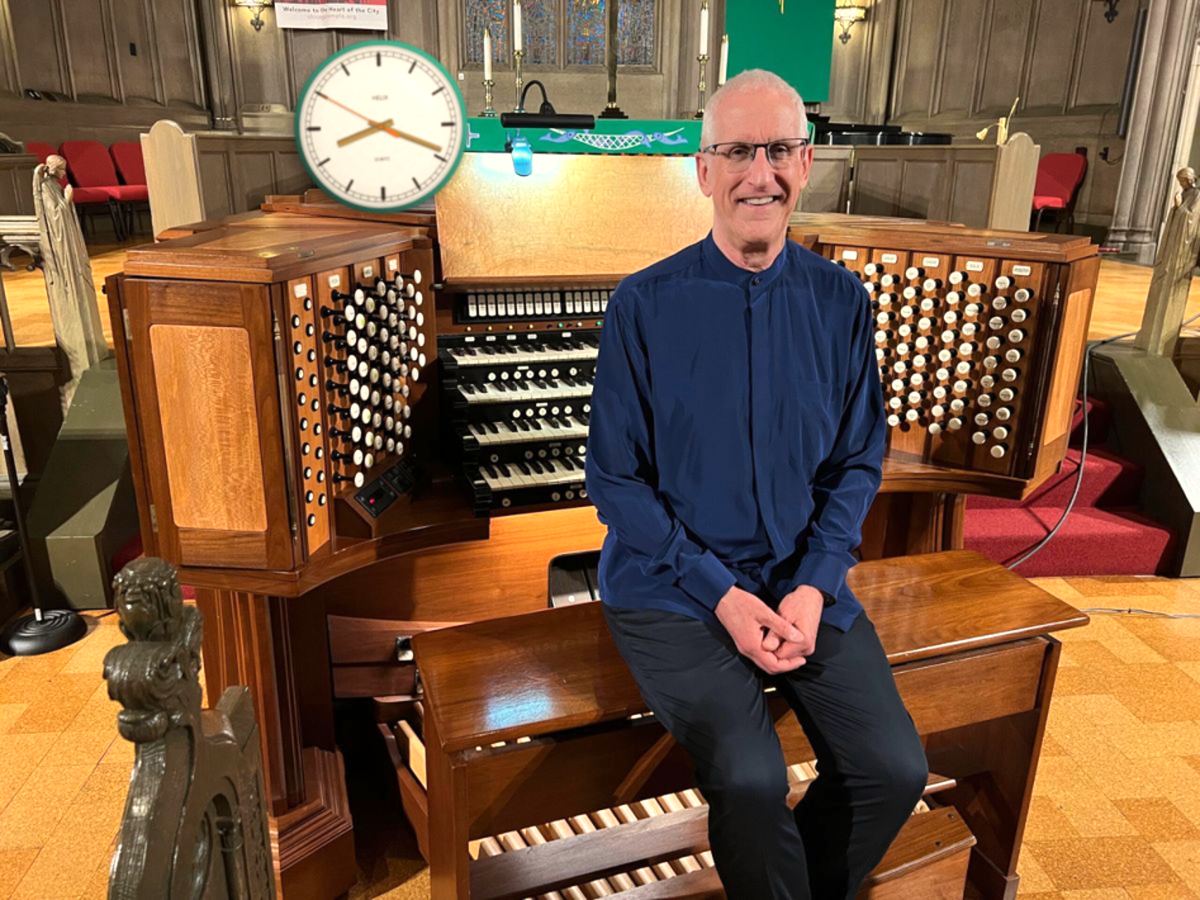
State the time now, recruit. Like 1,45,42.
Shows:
8,18,50
